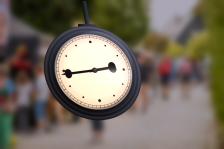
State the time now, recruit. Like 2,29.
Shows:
2,44
